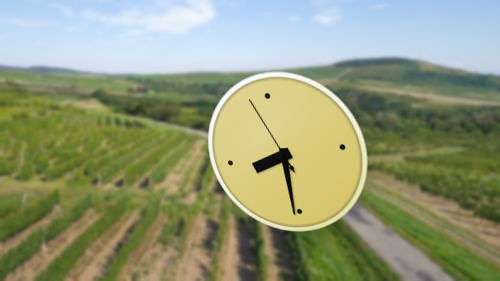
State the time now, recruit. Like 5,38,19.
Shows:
8,30,57
